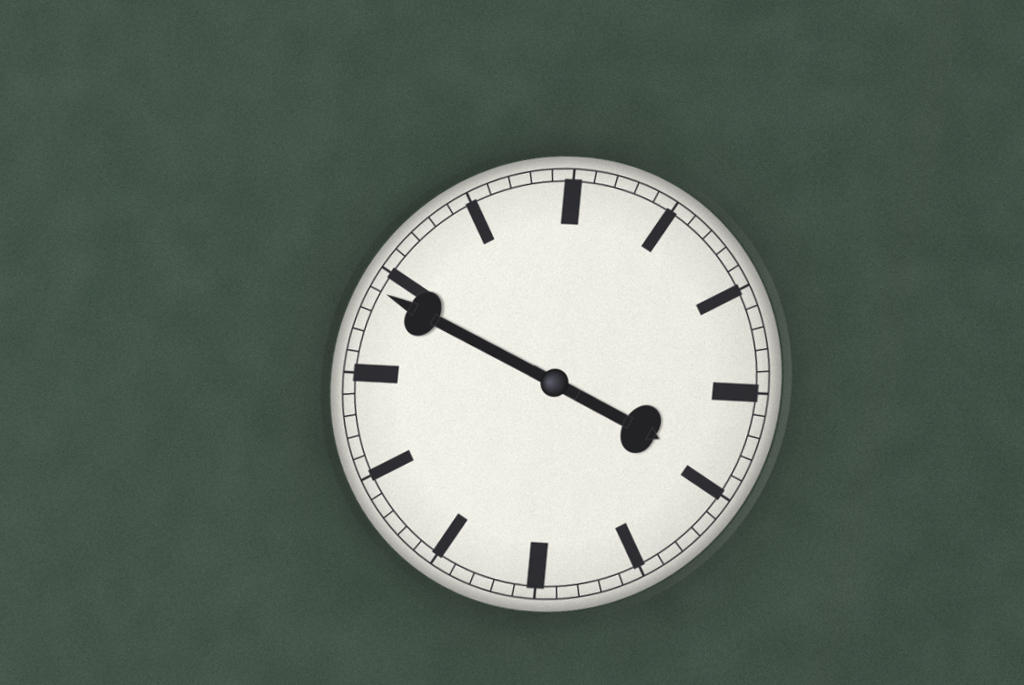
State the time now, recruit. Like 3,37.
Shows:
3,49
